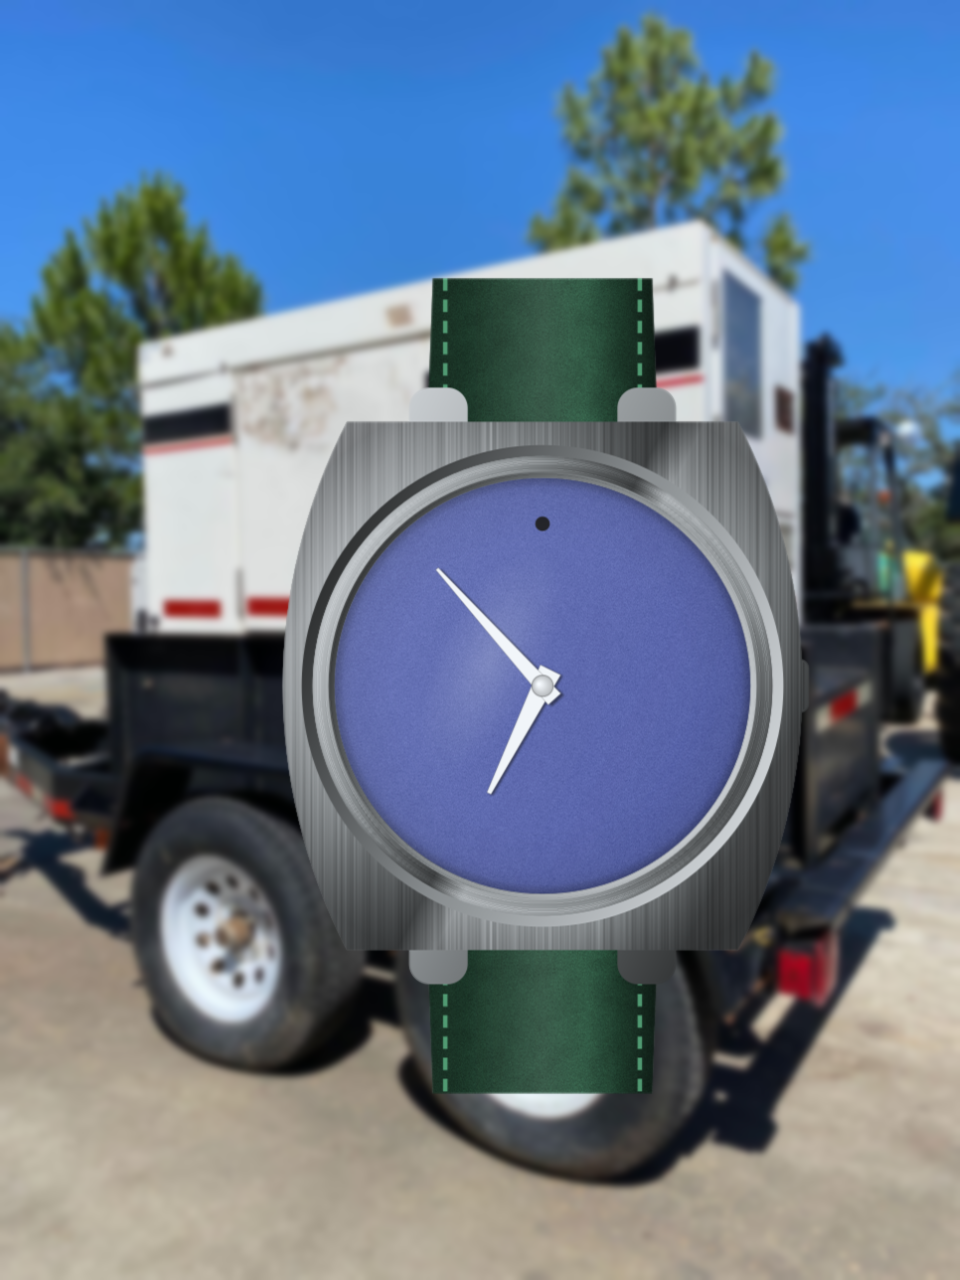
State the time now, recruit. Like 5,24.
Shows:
6,53
